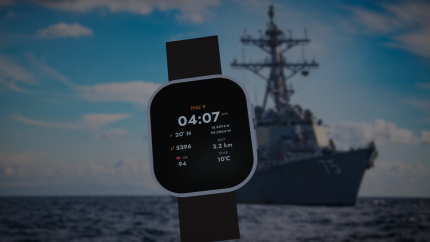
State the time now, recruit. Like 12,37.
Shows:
4,07
